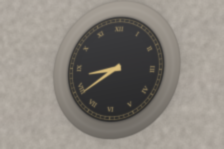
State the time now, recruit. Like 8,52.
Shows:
8,39
